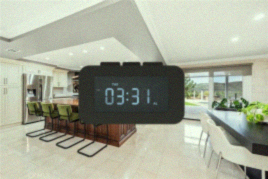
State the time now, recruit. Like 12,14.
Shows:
3,31
